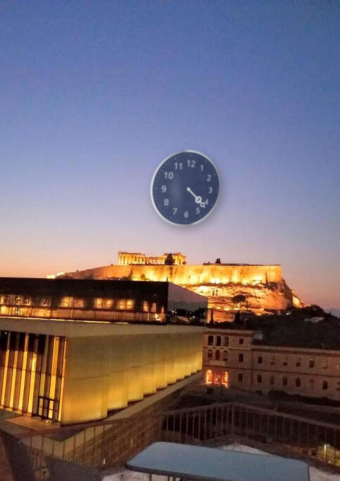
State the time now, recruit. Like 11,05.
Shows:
4,22
